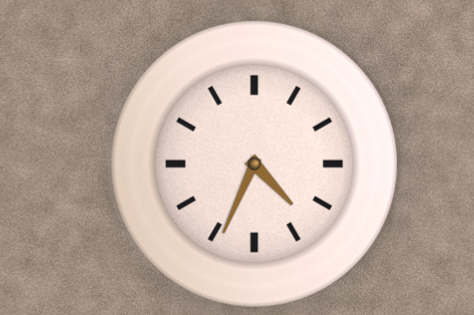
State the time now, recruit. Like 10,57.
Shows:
4,34
